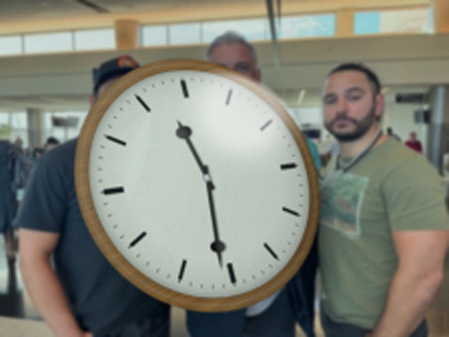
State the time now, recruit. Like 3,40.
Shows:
11,31
